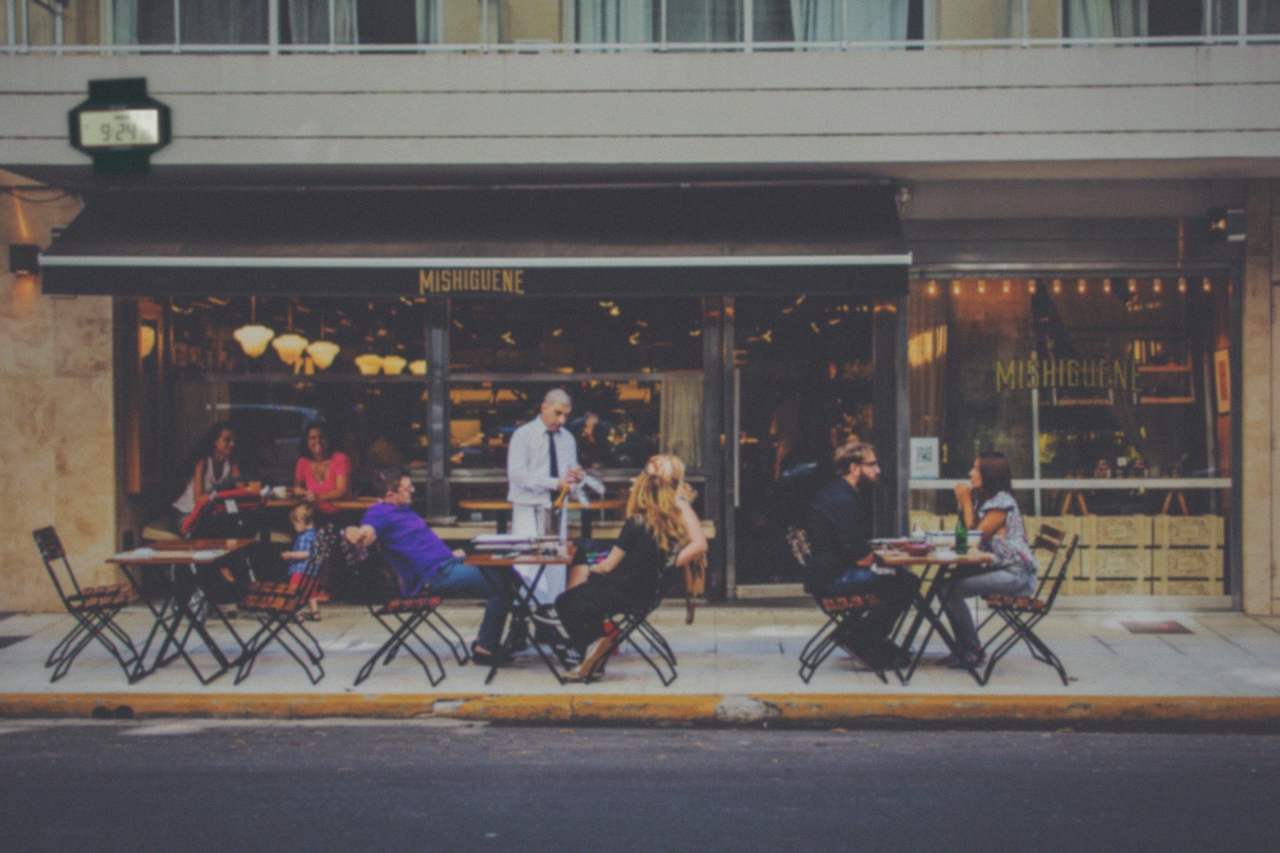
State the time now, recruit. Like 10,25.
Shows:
9,24
